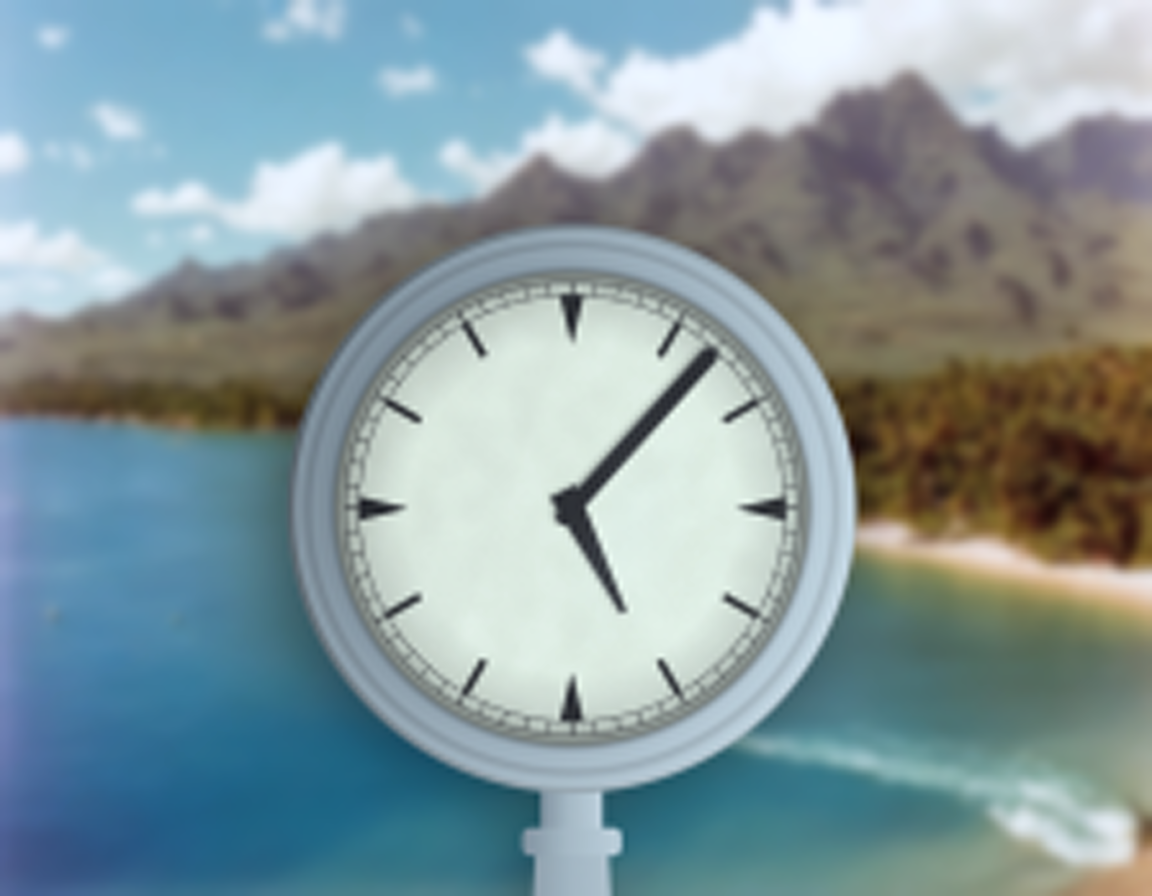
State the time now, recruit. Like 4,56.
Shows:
5,07
